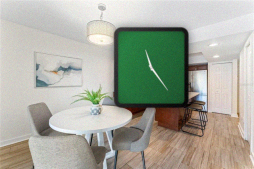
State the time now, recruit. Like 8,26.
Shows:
11,24
